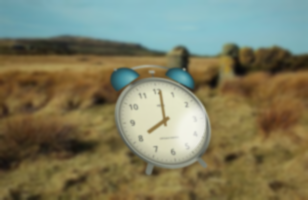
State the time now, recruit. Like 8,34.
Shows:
8,01
